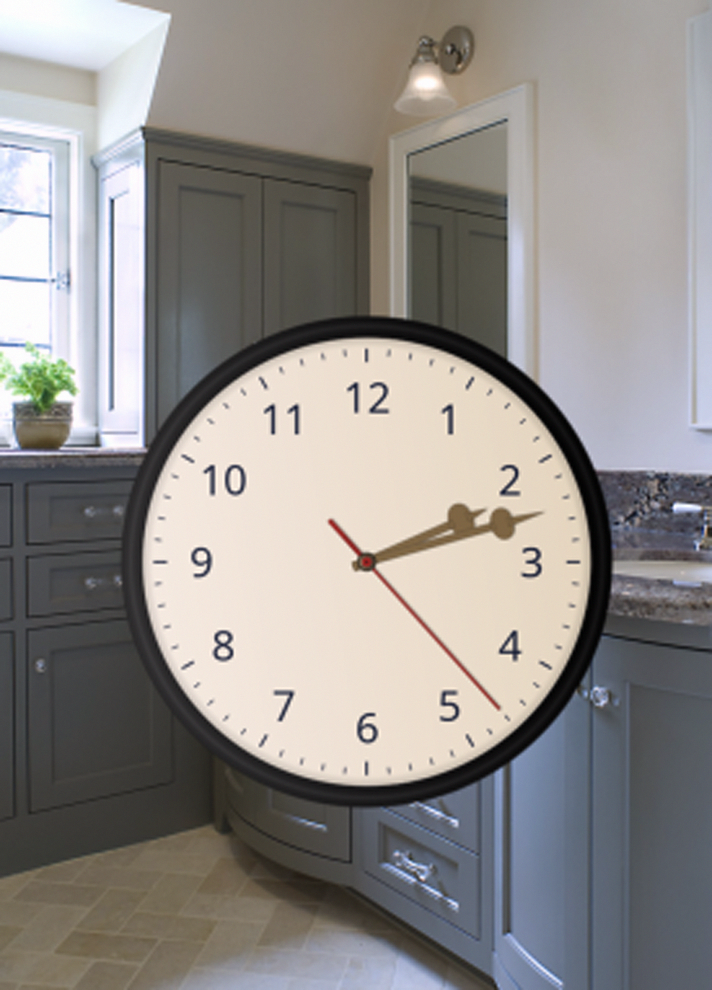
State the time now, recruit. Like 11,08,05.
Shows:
2,12,23
